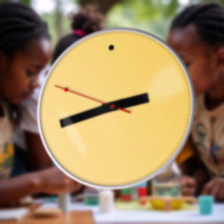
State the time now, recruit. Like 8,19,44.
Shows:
2,42,49
